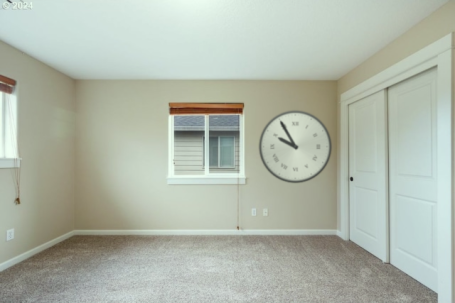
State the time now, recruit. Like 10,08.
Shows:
9,55
